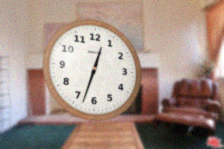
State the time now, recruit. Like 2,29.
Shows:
12,33
